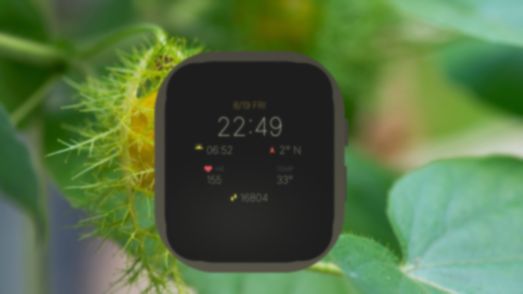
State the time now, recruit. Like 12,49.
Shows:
22,49
